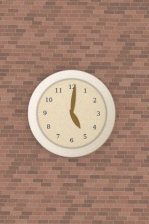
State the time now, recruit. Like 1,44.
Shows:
5,01
